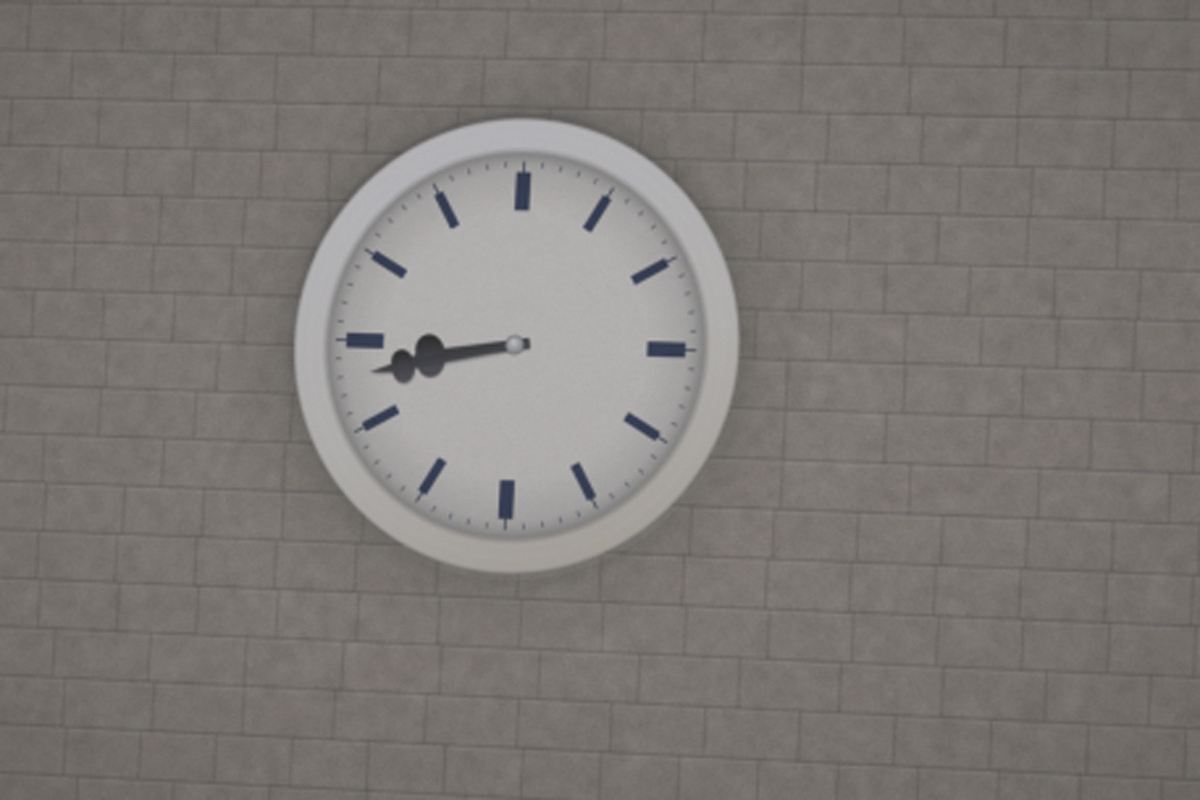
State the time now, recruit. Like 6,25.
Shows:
8,43
